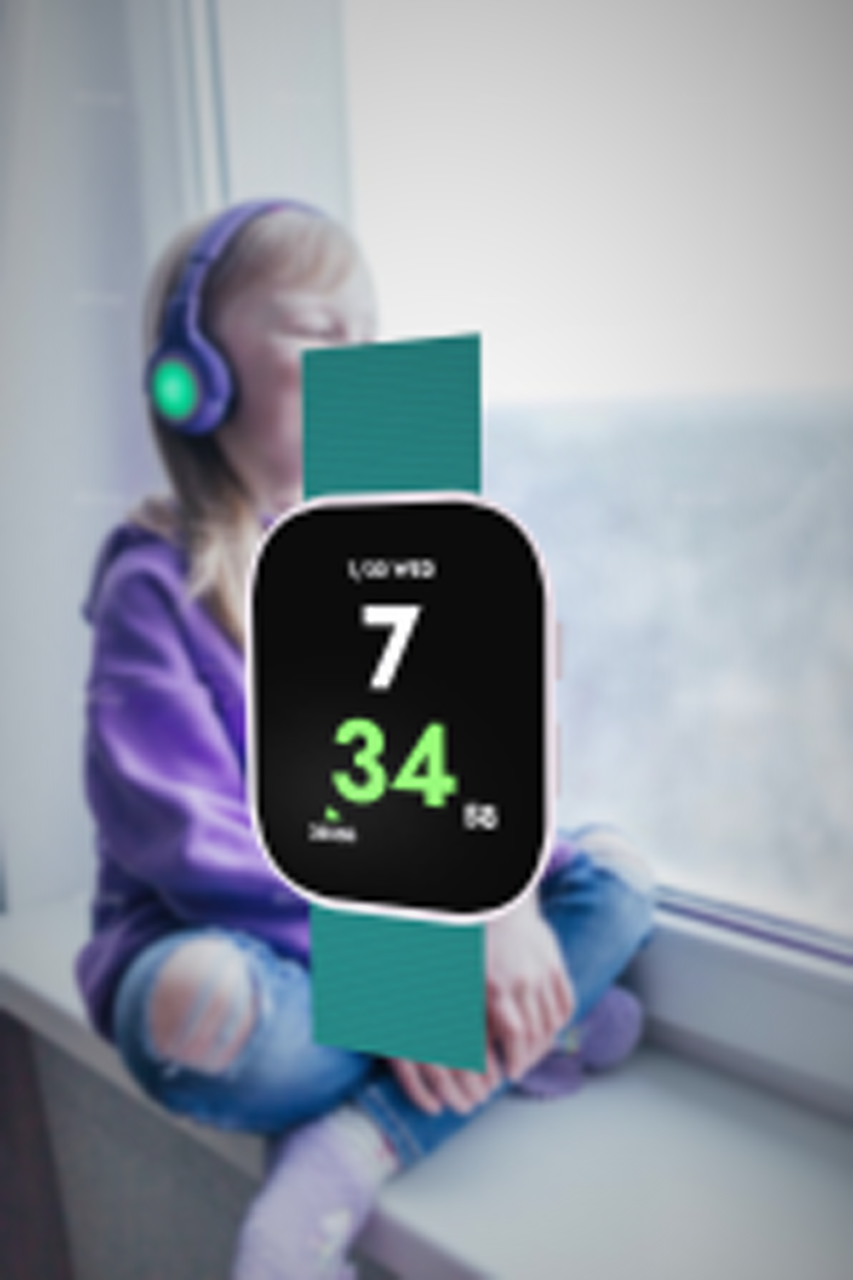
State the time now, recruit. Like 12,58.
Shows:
7,34
